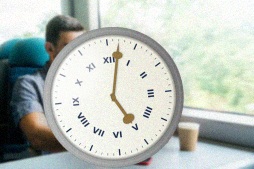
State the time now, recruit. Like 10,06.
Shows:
5,02
